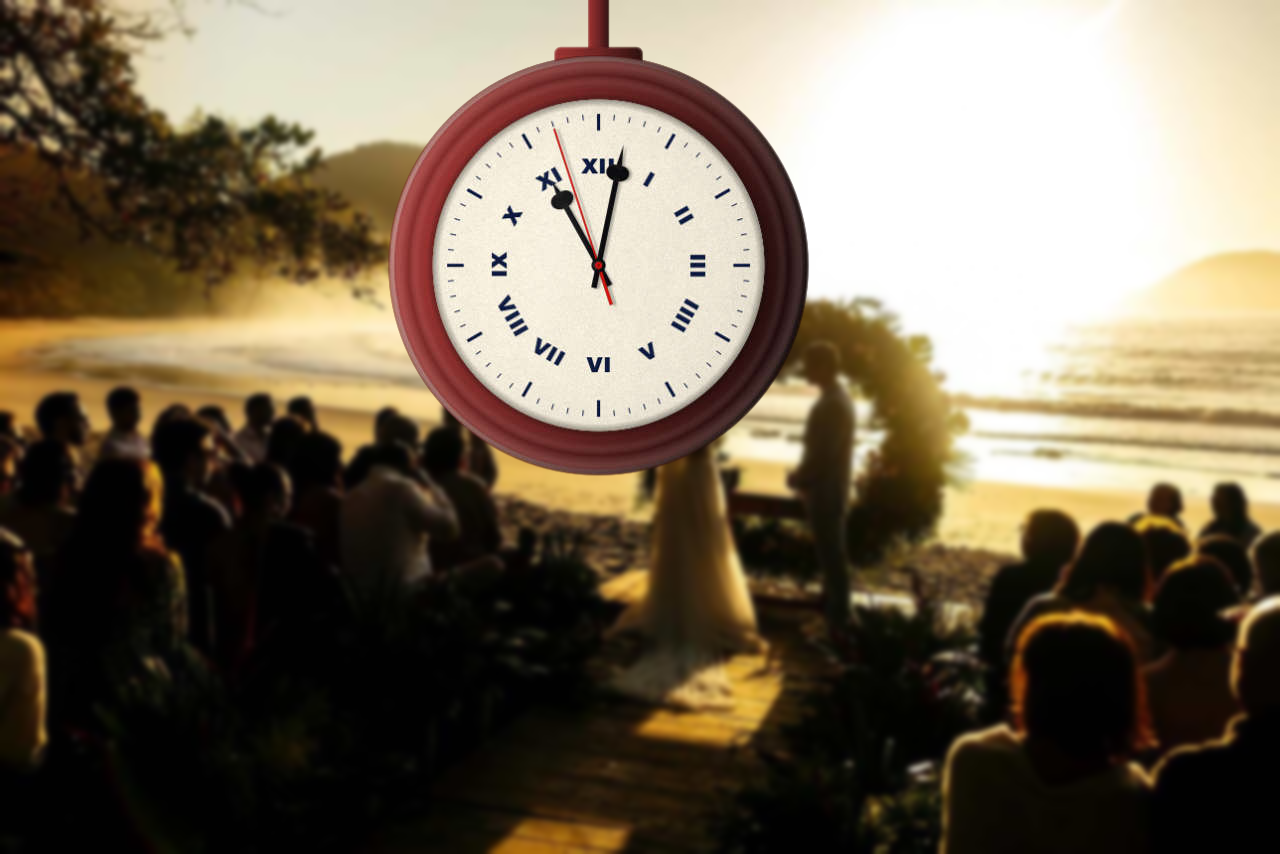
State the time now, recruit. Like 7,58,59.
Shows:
11,01,57
